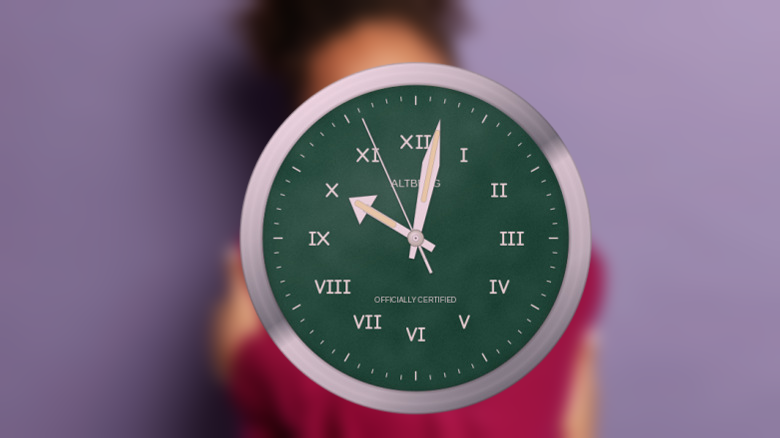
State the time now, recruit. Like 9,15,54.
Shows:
10,01,56
